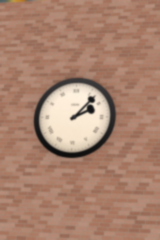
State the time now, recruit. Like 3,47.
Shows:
2,07
